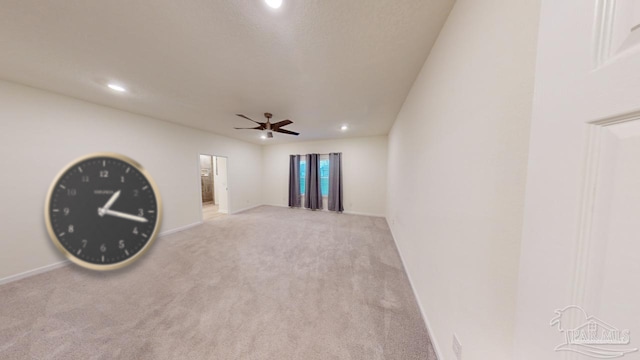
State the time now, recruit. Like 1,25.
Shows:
1,17
